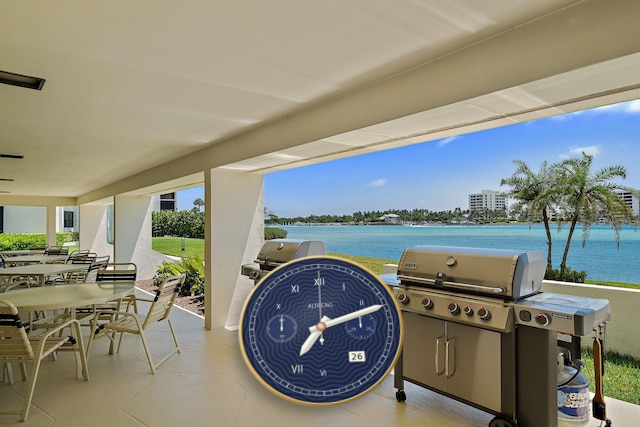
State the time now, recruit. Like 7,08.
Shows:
7,12
